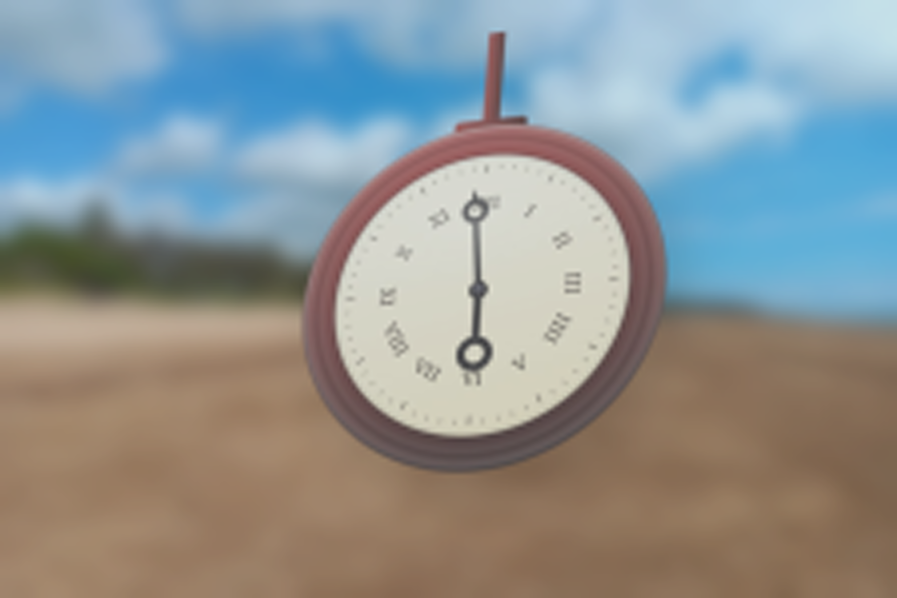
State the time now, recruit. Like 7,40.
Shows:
5,59
